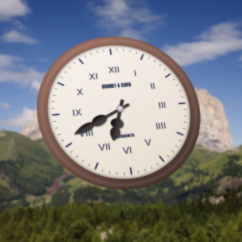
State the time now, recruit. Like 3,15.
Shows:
6,41
